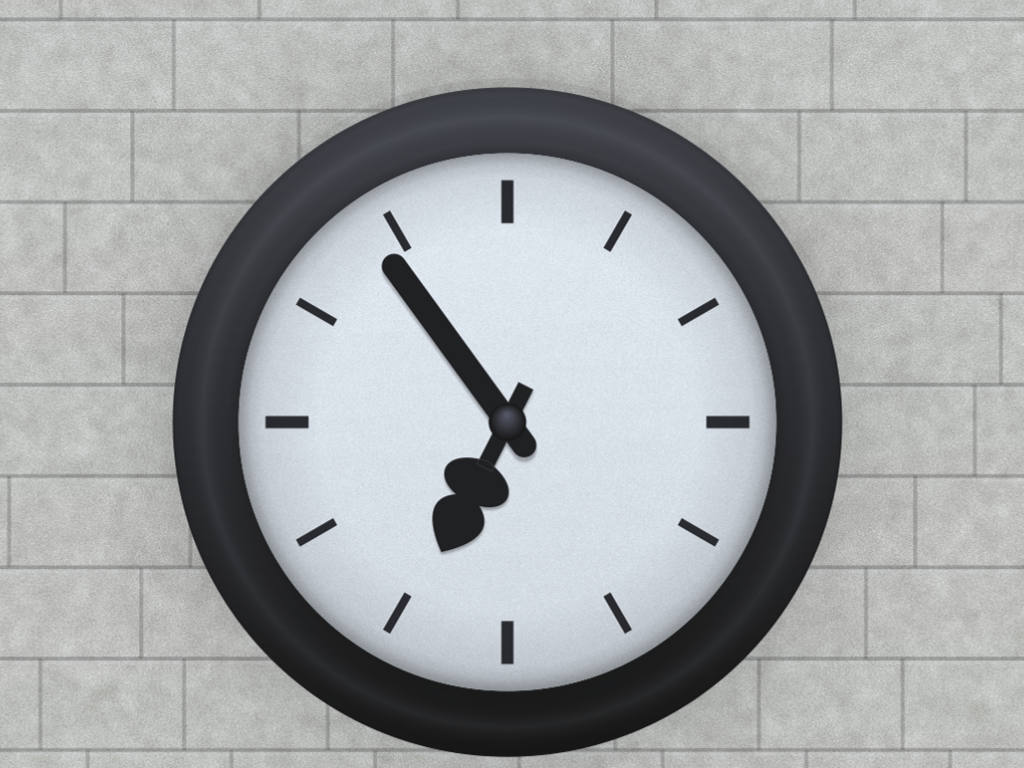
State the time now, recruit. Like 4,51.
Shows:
6,54
